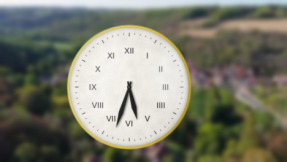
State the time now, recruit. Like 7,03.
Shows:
5,33
